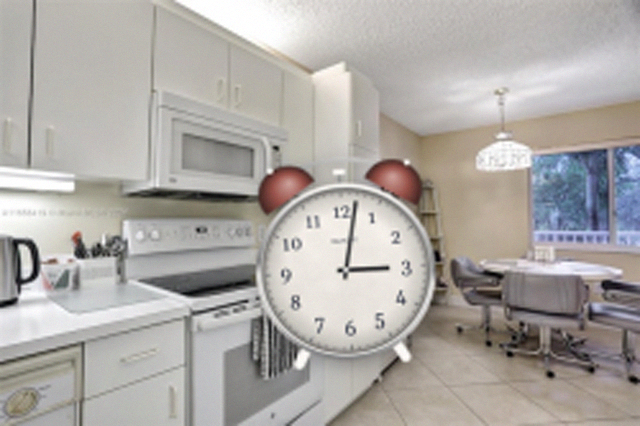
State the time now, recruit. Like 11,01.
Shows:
3,02
